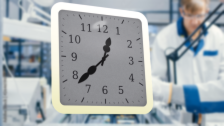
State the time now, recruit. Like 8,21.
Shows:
12,38
